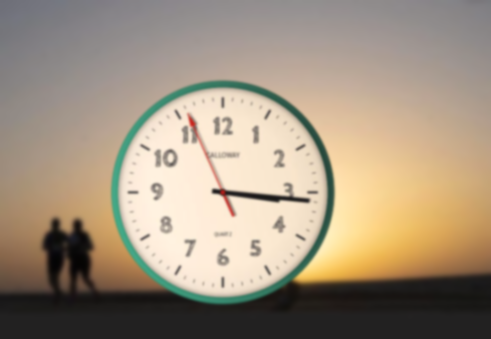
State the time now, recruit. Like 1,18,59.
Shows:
3,15,56
